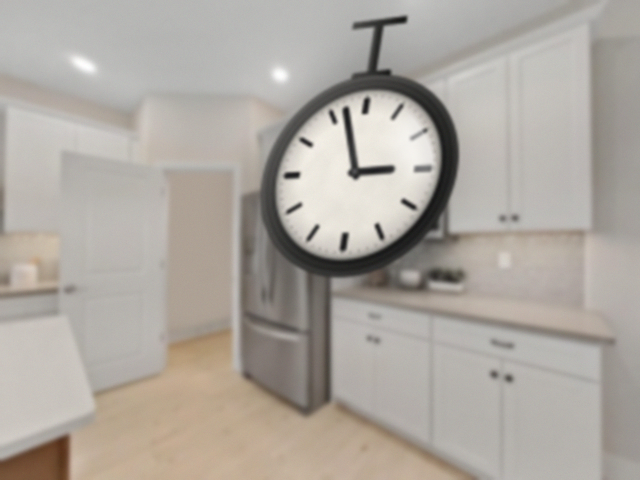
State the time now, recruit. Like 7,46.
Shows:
2,57
